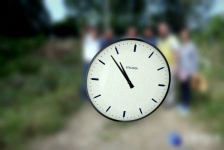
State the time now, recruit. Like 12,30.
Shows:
10,53
